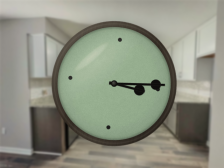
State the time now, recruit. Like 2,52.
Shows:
3,14
